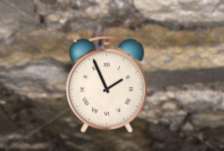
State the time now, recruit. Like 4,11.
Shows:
1,56
